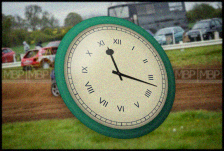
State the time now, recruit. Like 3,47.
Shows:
11,17
